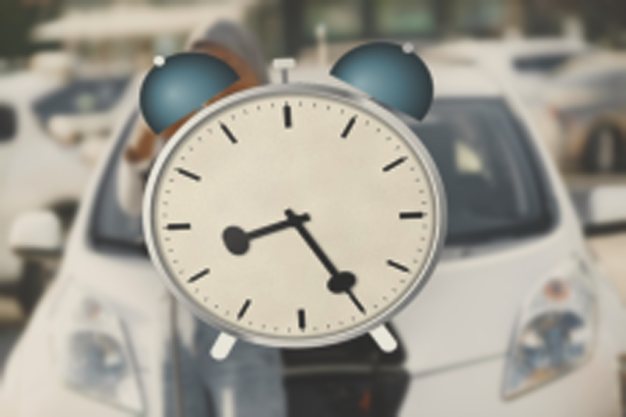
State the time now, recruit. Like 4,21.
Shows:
8,25
